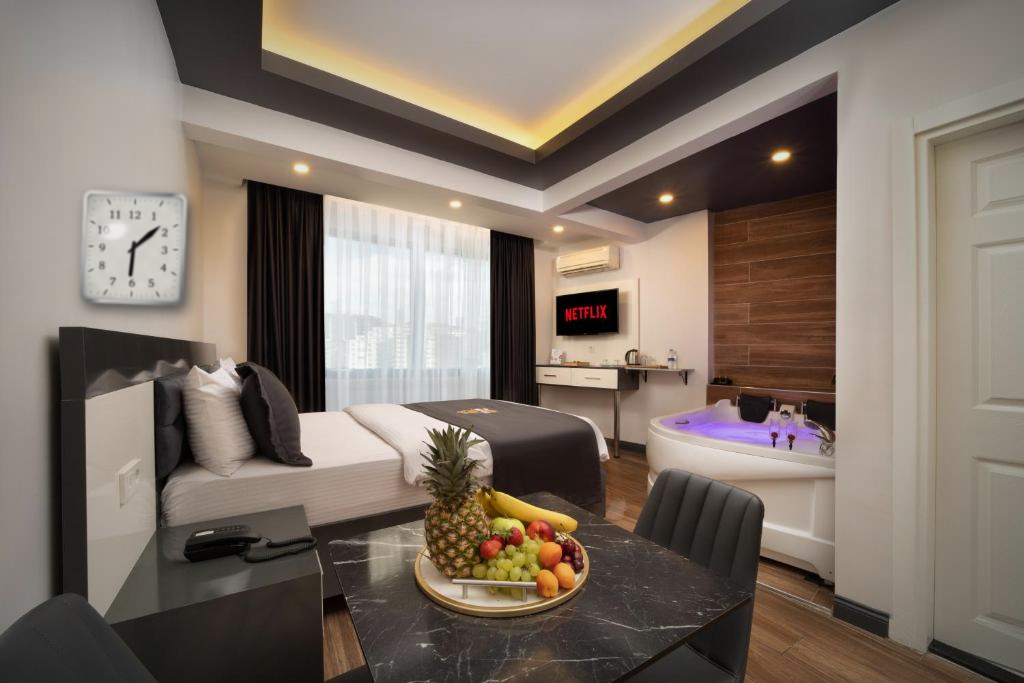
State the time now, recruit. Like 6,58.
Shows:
6,08
